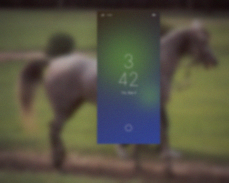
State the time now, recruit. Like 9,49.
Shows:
3,42
